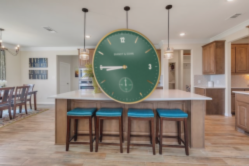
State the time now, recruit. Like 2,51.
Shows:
8,45
